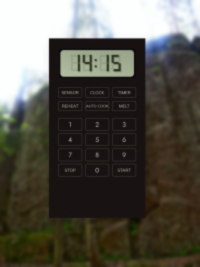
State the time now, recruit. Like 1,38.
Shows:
14,15
